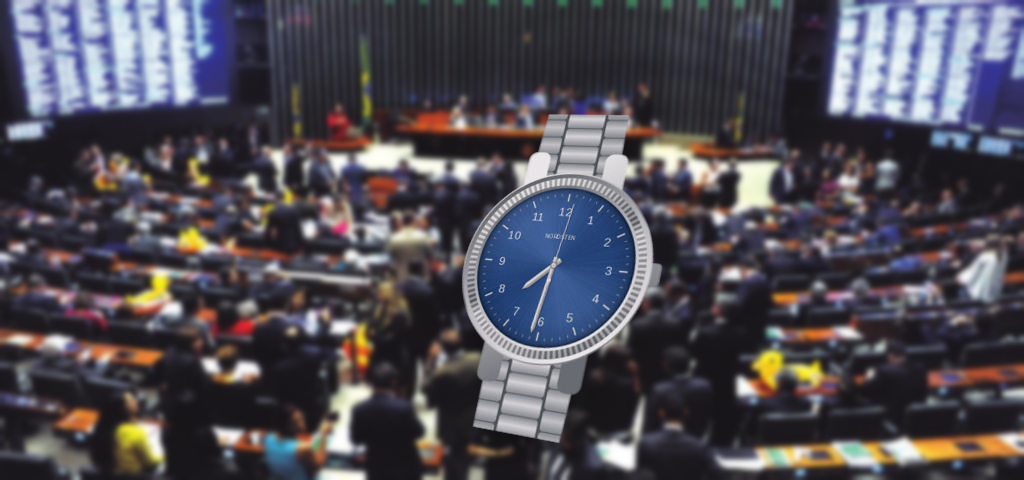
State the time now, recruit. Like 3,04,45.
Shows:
7,31,01
